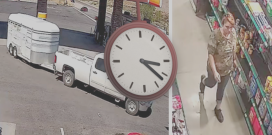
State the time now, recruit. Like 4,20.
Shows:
3,22
